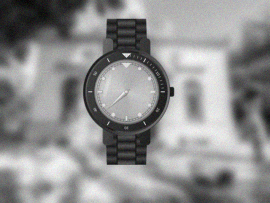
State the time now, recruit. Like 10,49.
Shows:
7,38
